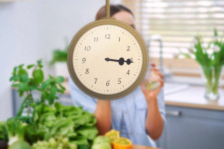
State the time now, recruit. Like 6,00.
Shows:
3,16
